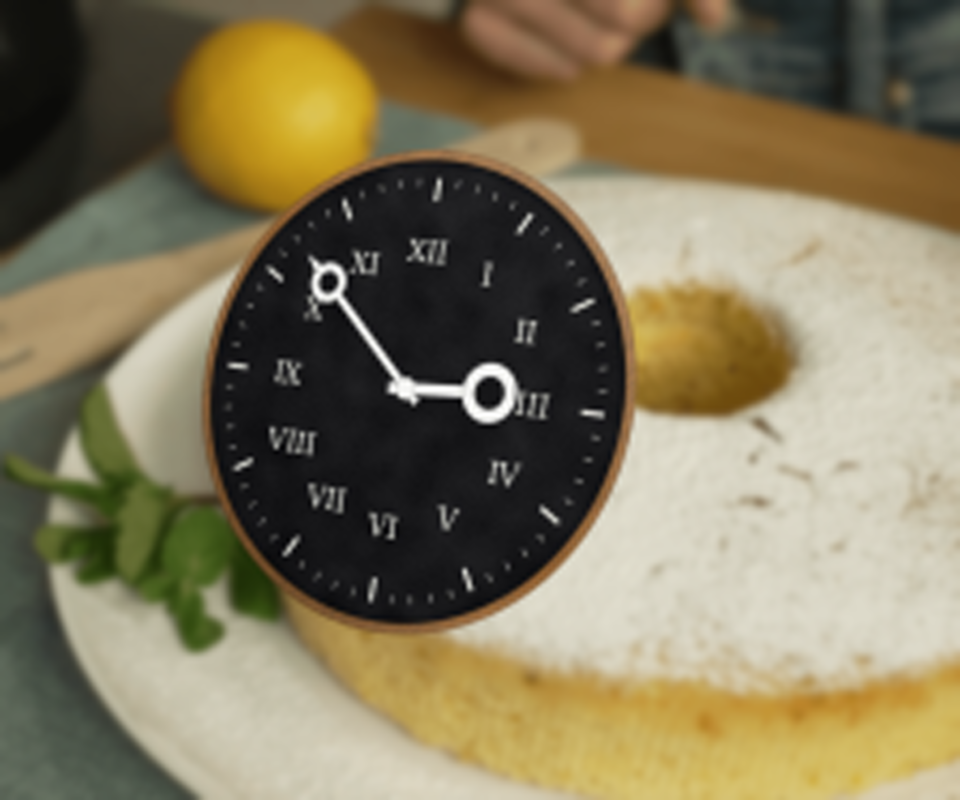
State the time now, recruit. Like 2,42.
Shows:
2,52
